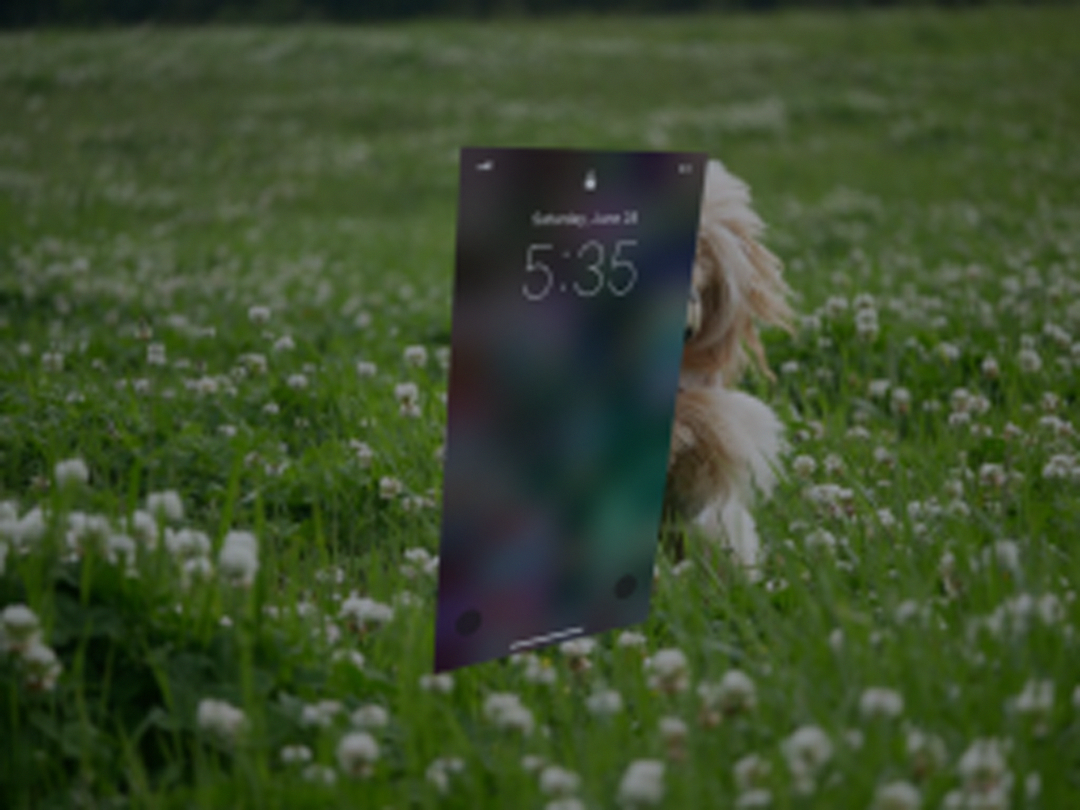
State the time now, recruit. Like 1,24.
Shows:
5,35
